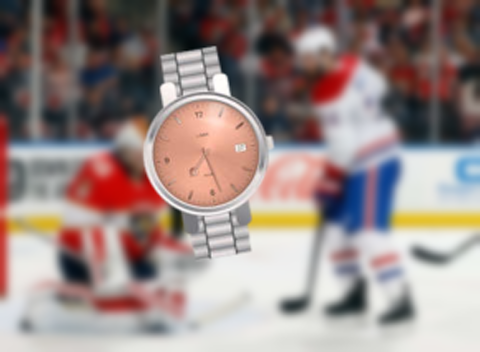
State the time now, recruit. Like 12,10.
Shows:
7,28
